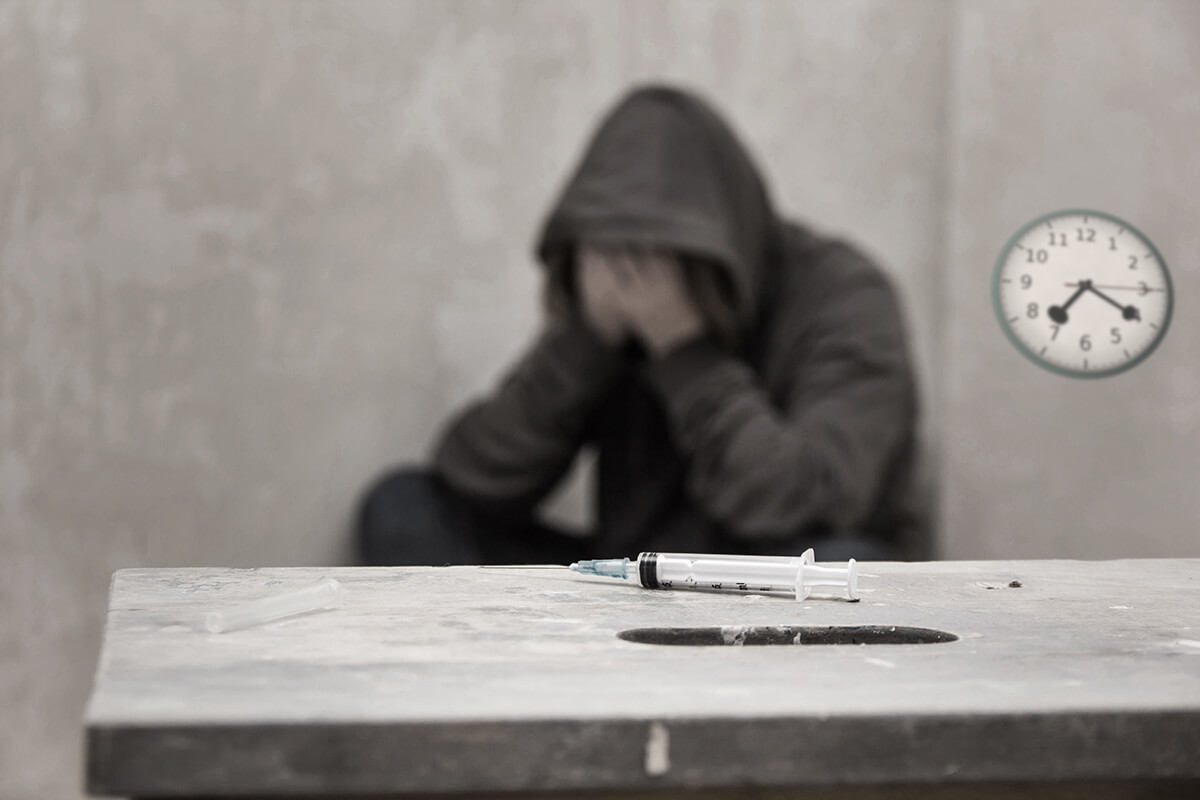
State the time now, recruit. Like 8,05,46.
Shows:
7,20,15
